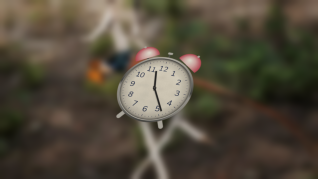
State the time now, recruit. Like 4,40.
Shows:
11,24
